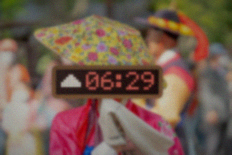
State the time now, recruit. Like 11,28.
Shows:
6,29
